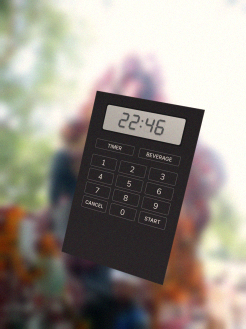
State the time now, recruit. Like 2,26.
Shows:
22,46
